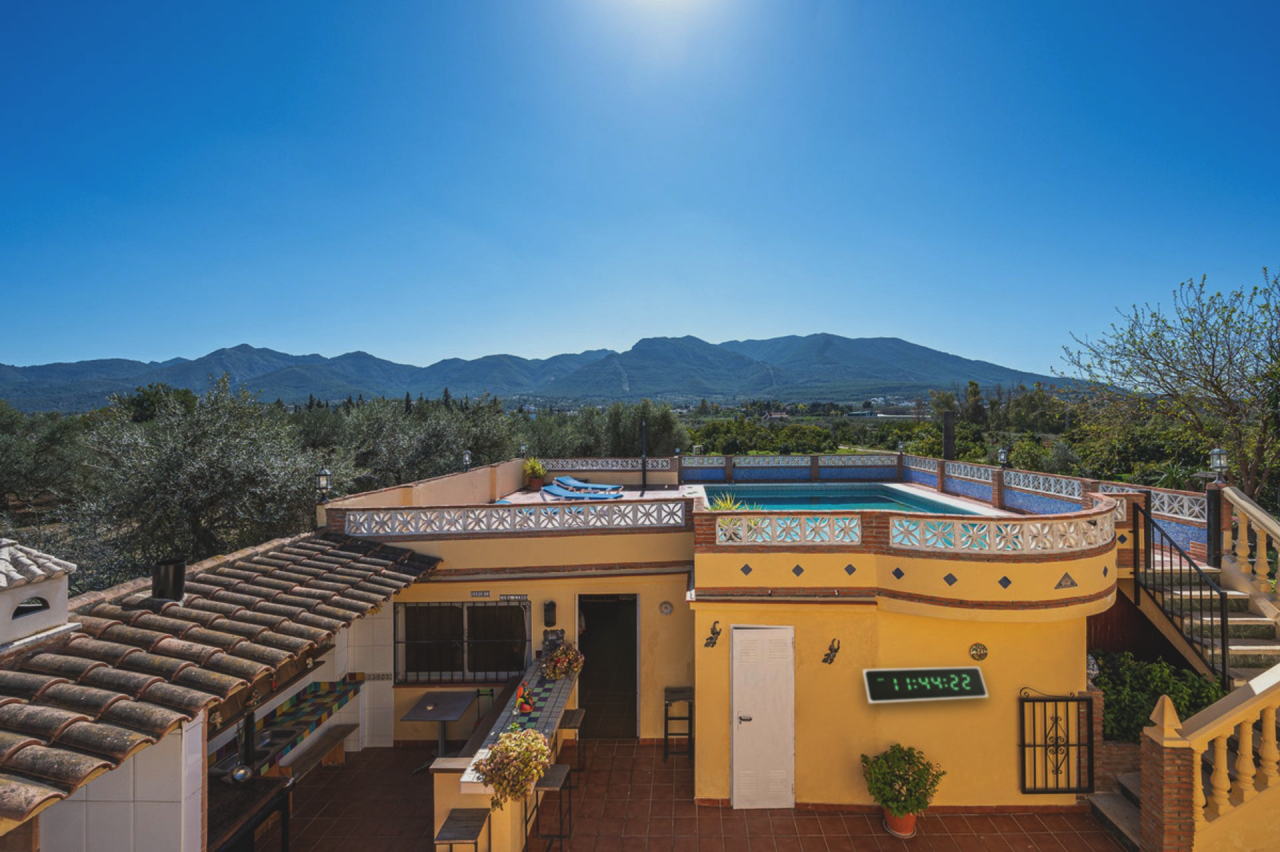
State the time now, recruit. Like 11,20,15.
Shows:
11,44,22
